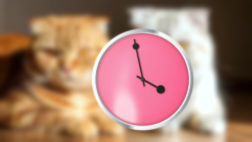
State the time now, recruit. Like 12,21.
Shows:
3,58
